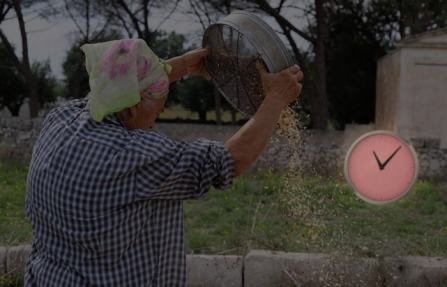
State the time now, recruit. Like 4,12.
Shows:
11,07
